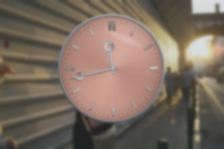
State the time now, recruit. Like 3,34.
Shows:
11,43
